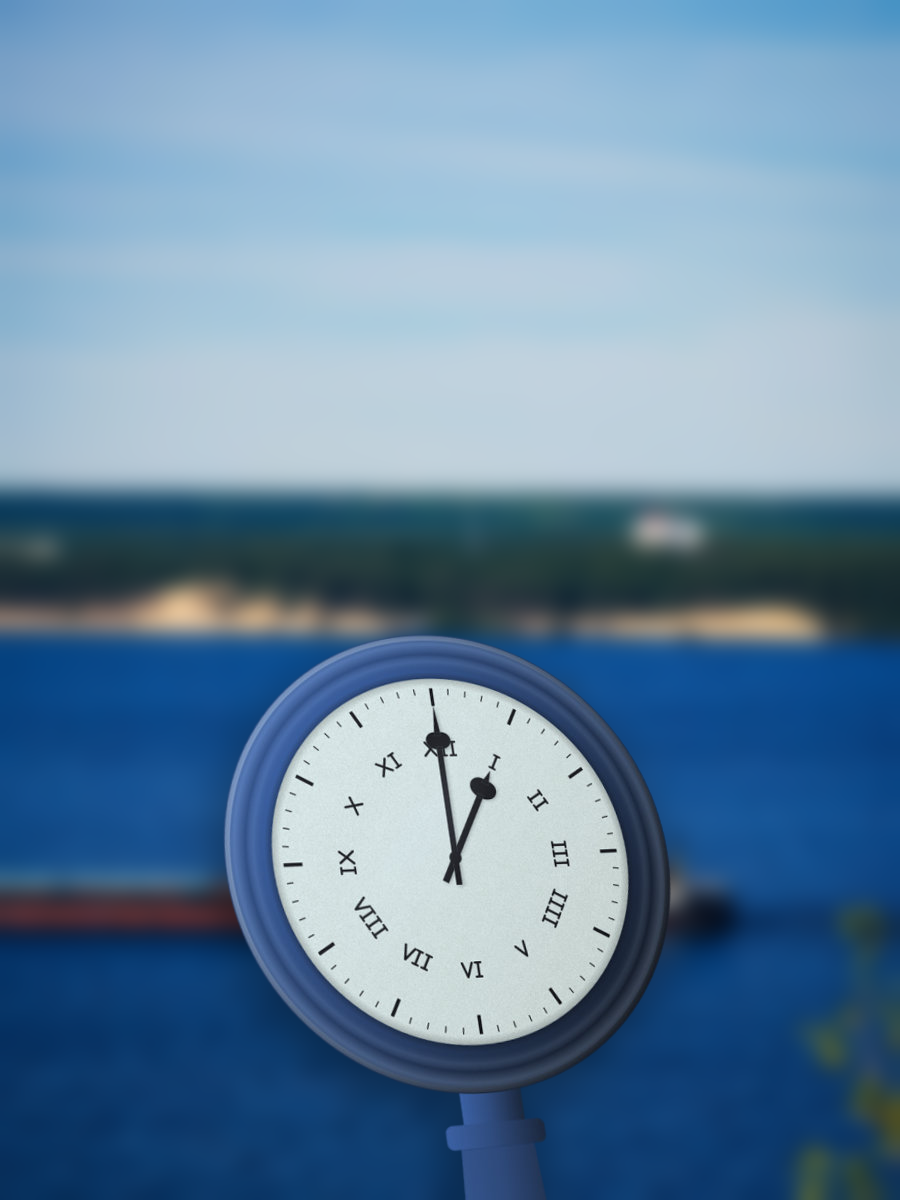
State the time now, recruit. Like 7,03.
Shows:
1,00
